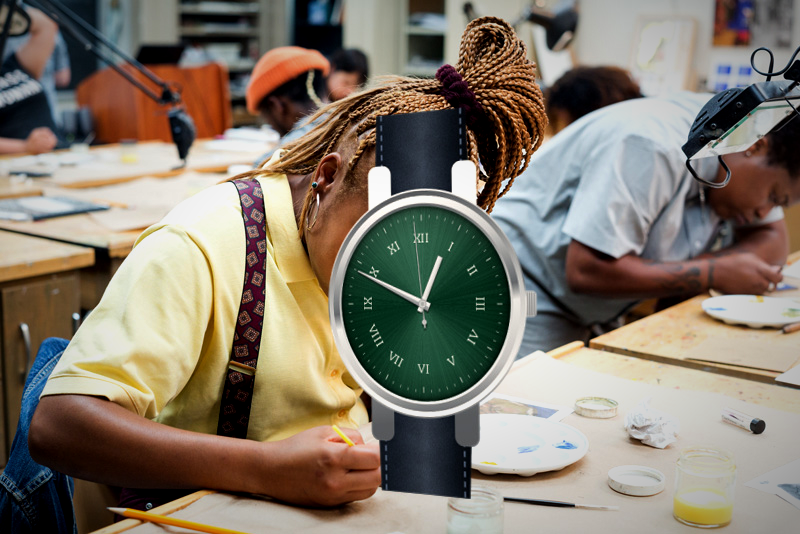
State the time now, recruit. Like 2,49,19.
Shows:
12,48,59
